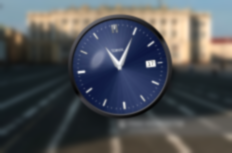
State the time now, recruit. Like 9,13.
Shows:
11,05
